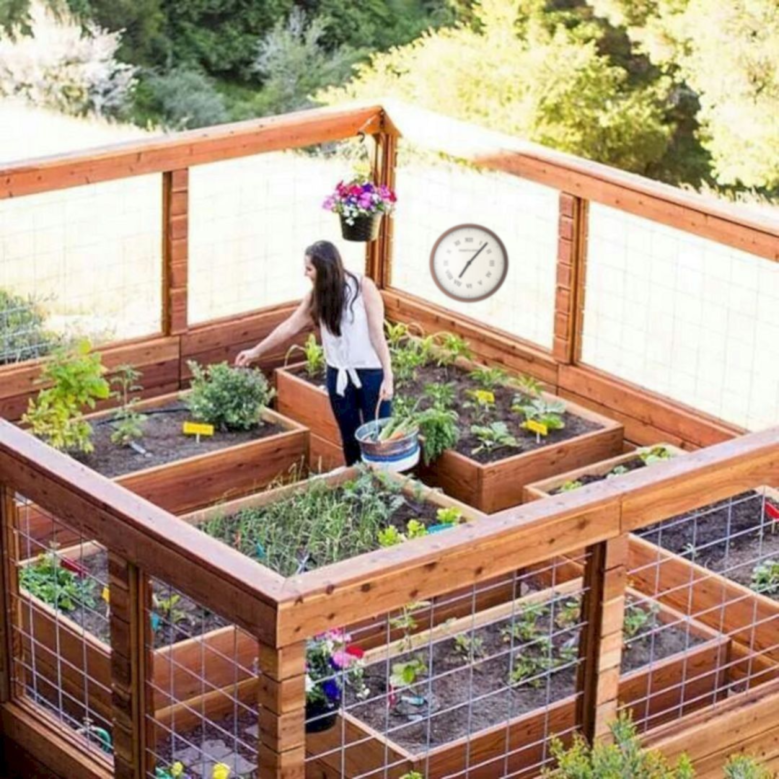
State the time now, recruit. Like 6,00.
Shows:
7,07
